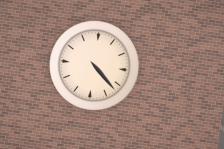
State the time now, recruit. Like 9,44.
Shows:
4,22
